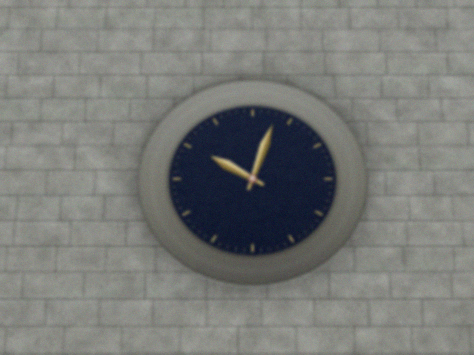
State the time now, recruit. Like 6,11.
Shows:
10,03
